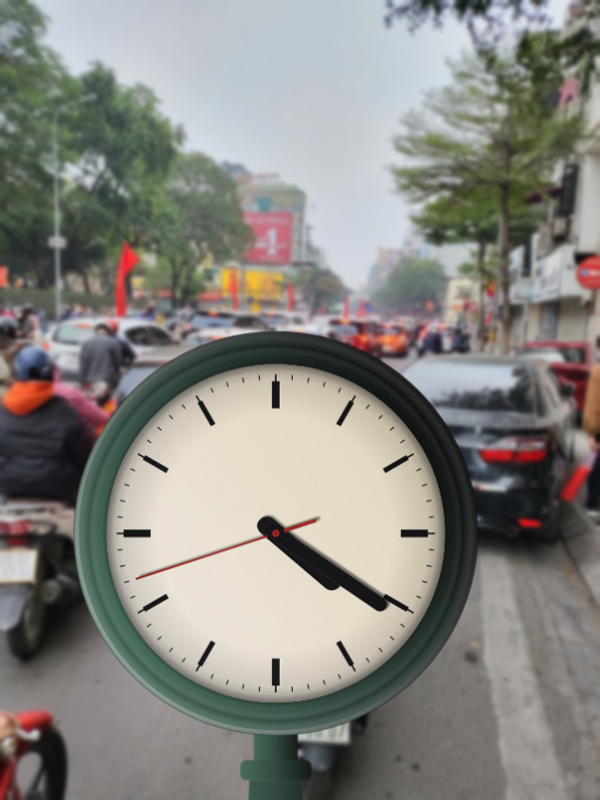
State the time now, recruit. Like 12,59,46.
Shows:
4,20,42
